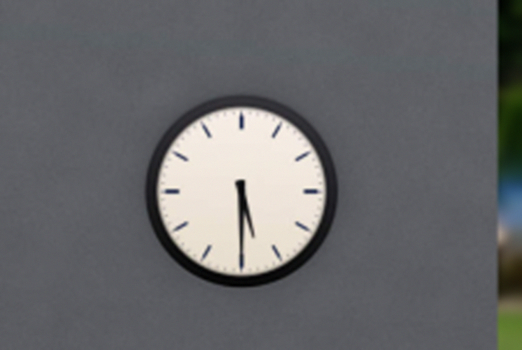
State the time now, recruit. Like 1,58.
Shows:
5,30
